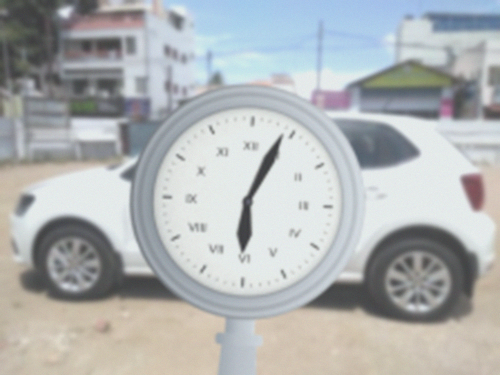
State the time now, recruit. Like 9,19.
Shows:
6,04
